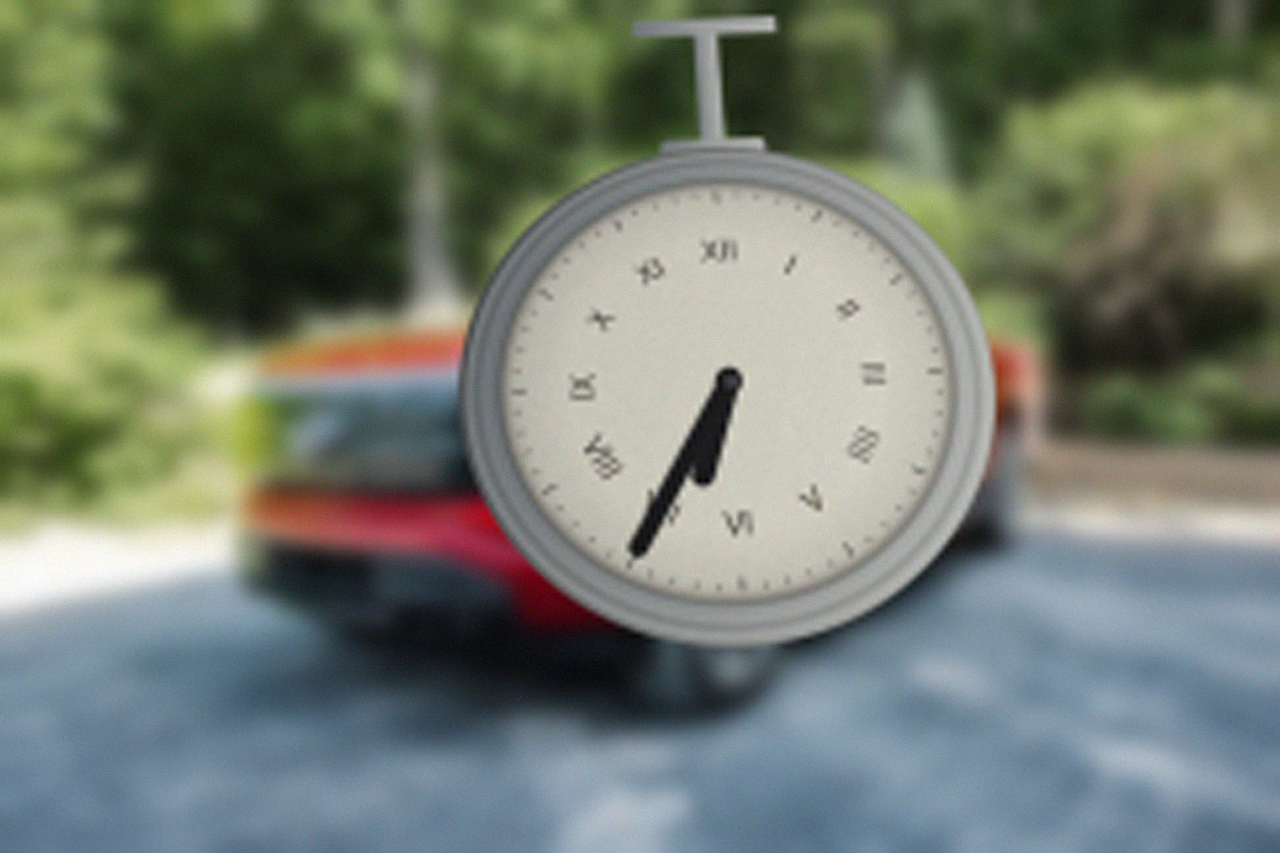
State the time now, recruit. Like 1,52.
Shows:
6,35
